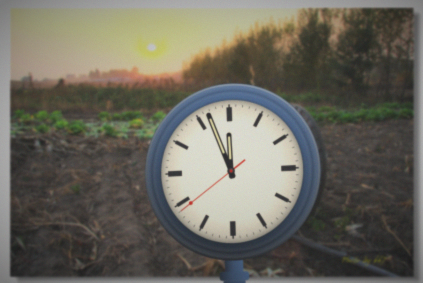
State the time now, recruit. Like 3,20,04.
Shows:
11,56,39
